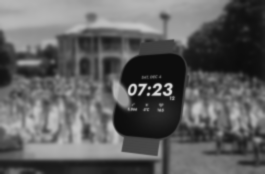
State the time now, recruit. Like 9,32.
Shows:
7,23
